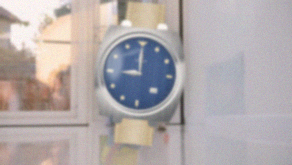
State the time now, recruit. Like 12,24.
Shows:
9,00
